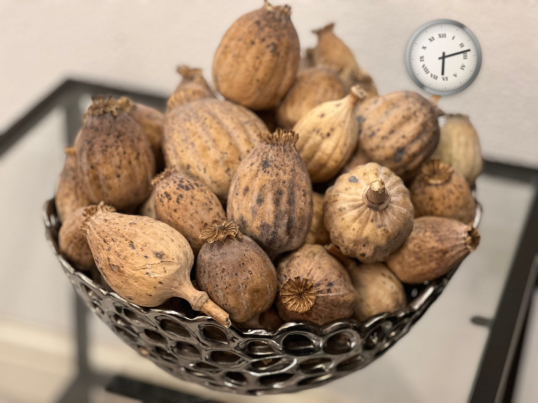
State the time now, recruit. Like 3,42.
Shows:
6,13
